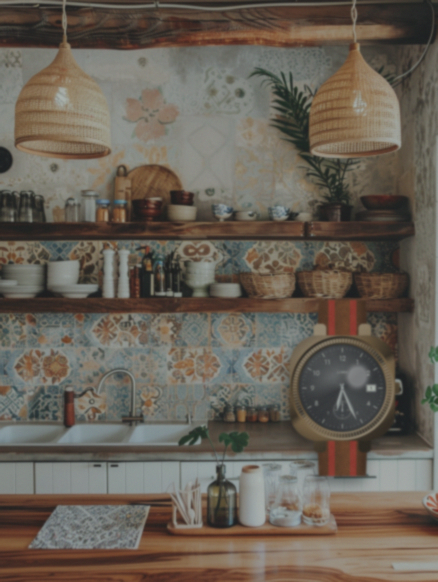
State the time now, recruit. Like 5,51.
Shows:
6,26
